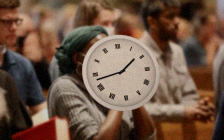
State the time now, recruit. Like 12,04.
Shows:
1,43
